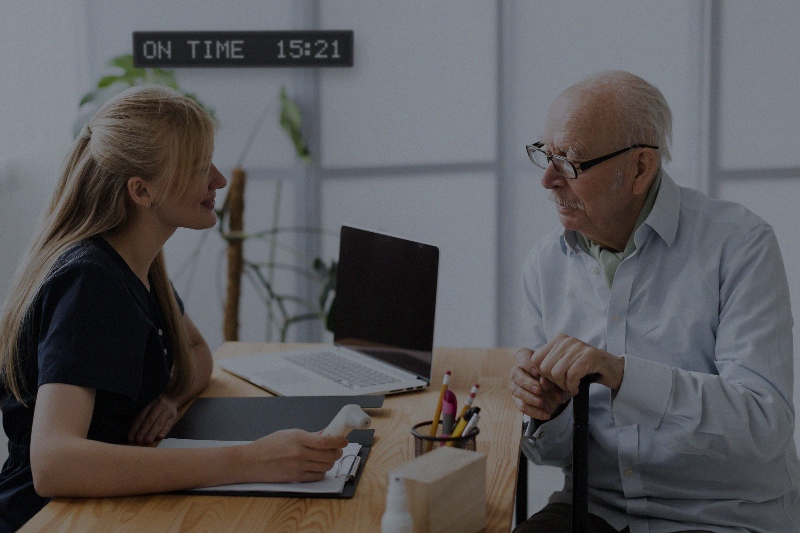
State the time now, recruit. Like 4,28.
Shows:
15,21
